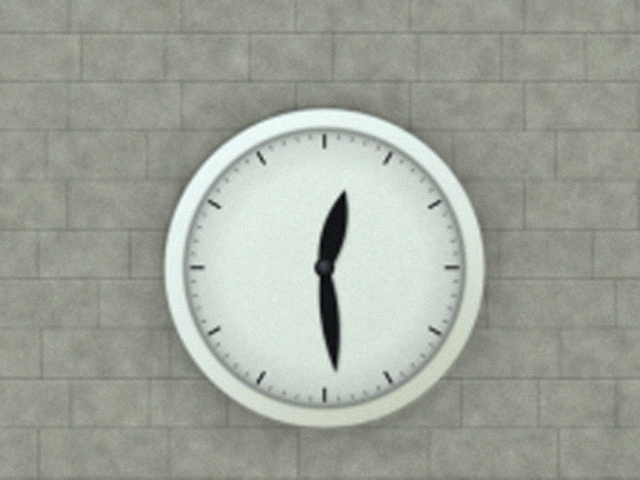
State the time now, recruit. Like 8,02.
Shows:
12,29
